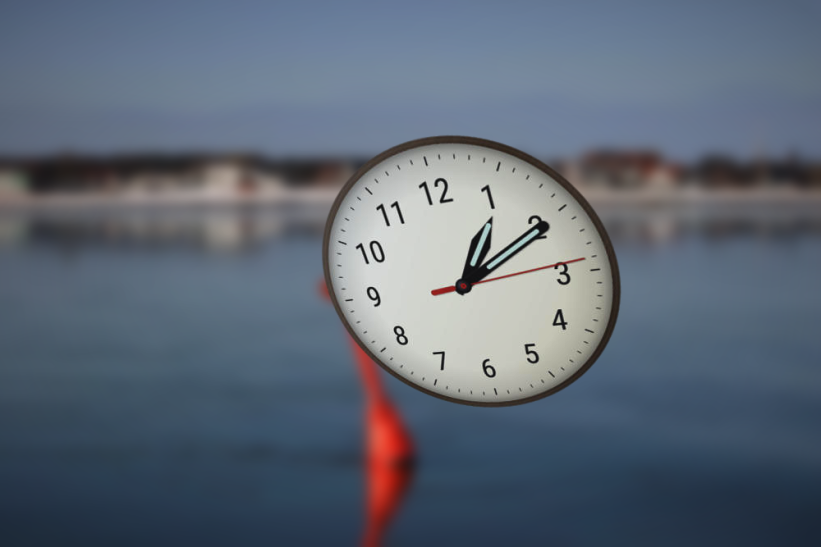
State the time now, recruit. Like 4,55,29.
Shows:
1,10,14
